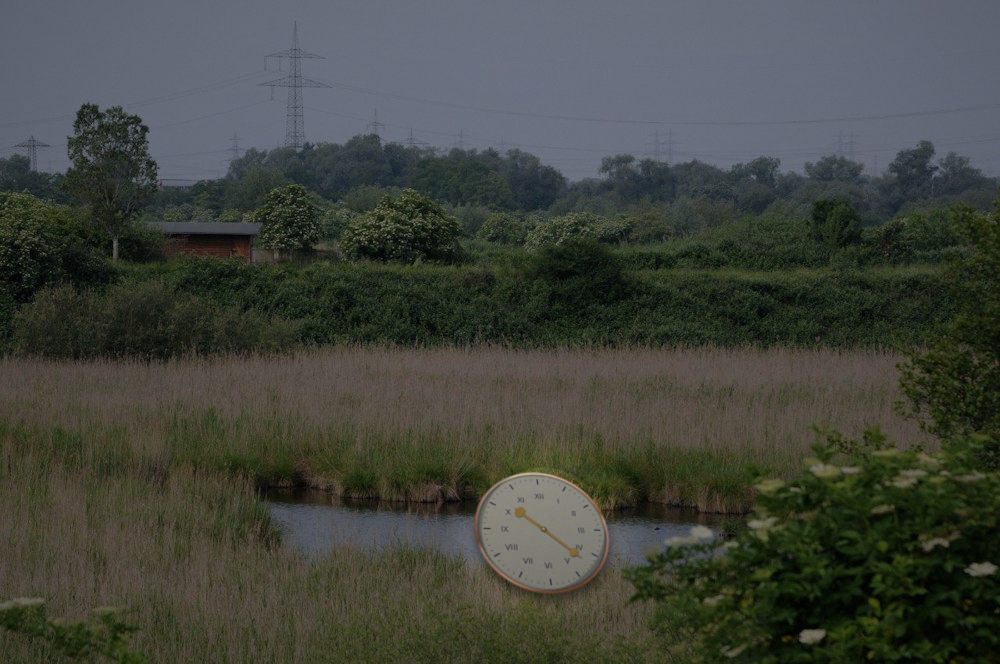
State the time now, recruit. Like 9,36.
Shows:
10,22
